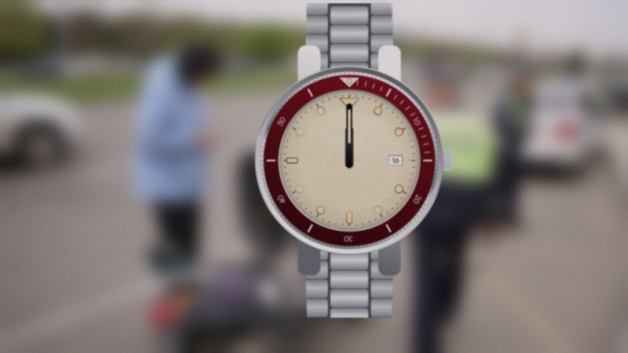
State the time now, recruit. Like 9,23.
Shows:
12,00
